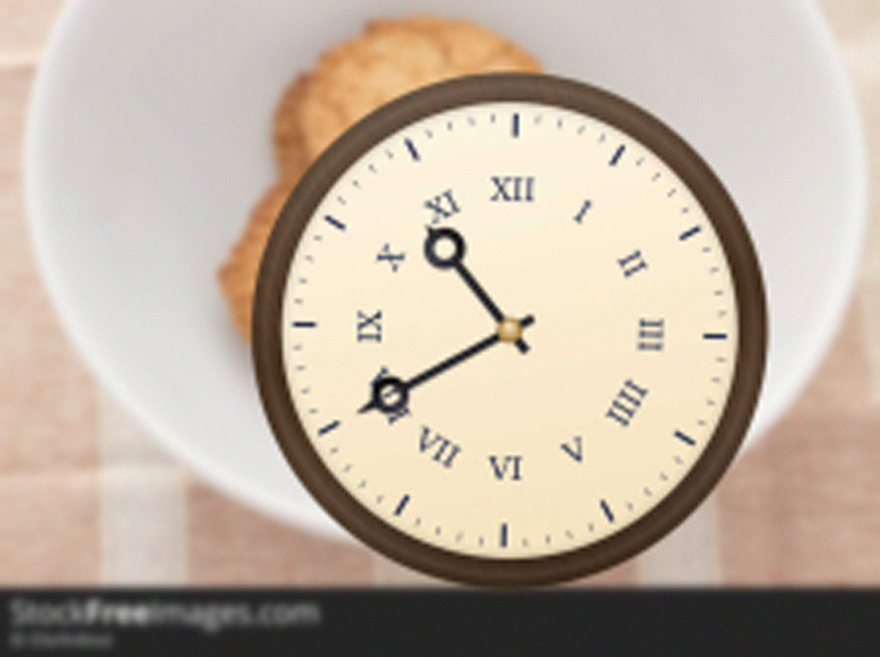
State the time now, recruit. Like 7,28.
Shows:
10,40
